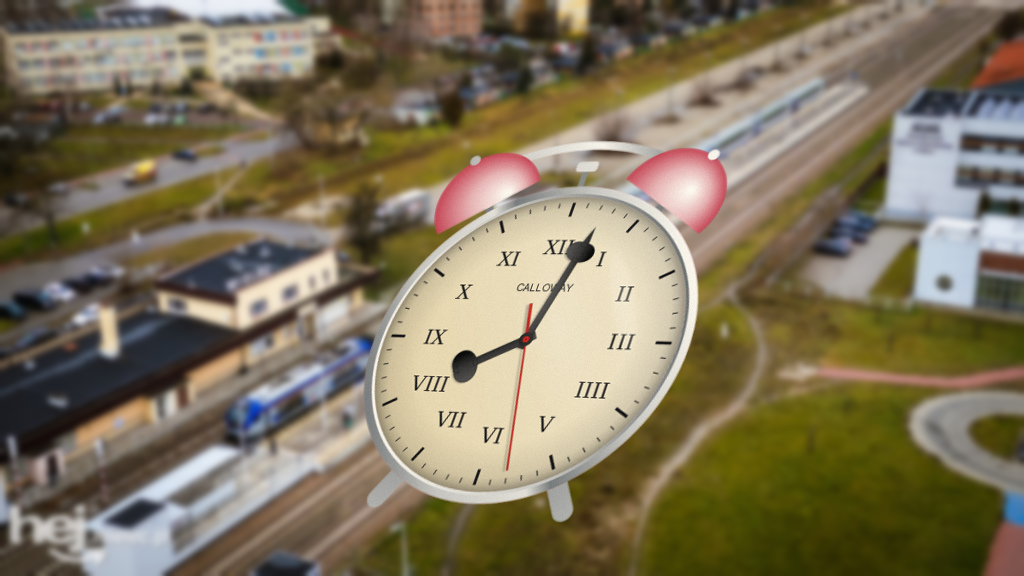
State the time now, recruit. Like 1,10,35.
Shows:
8,02,28
